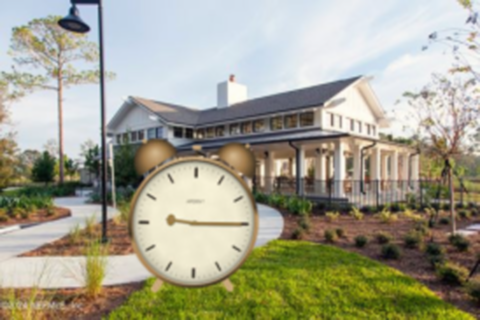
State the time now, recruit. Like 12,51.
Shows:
9,15
